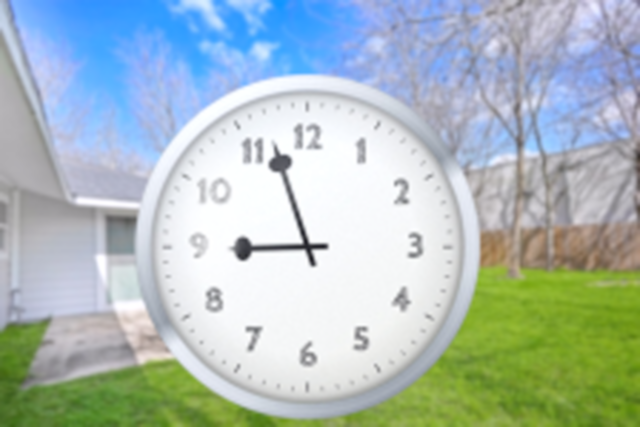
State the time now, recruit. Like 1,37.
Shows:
8,57
